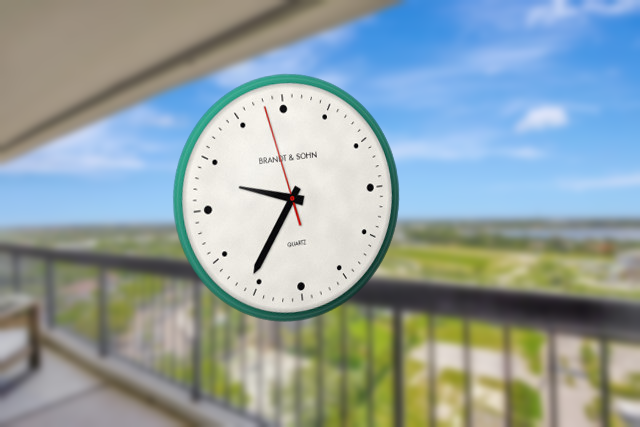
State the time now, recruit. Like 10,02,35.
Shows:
9,35,58
